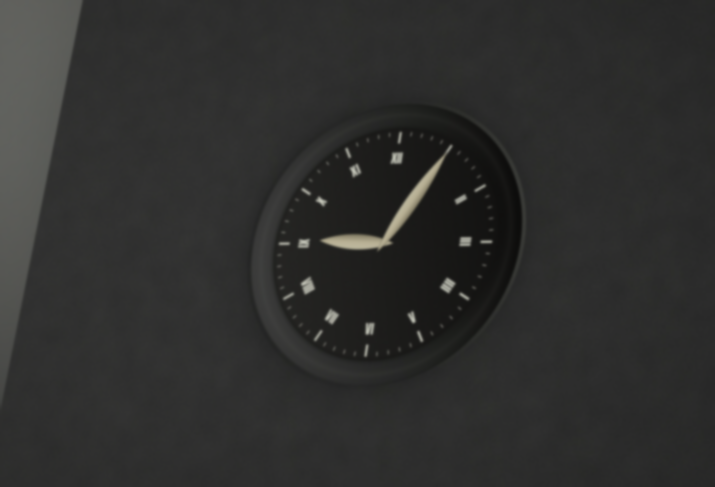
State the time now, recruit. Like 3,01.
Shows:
9,05
